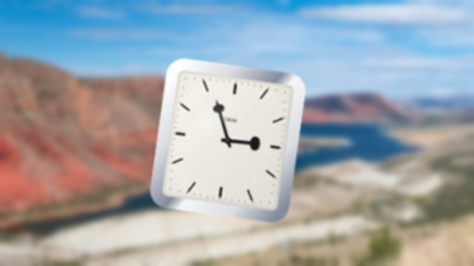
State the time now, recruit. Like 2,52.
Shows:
2,56
